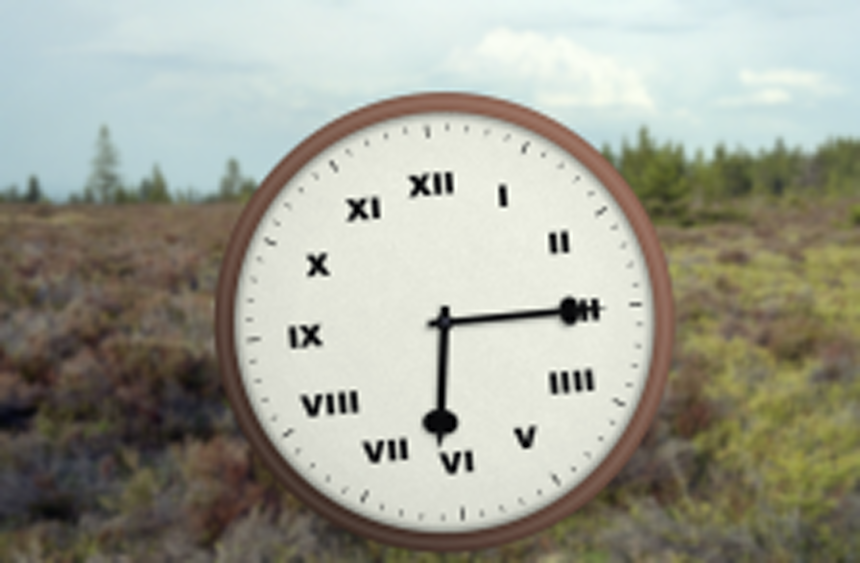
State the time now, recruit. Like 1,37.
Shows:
6,15
